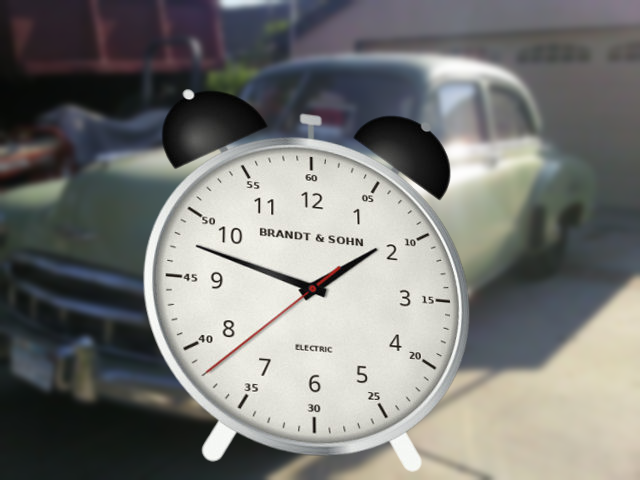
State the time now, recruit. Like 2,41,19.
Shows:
1,47,38
